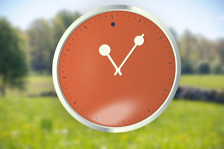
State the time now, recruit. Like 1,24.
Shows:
11,07
